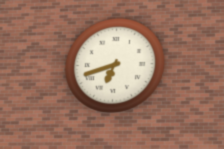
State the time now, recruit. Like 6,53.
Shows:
6,42
